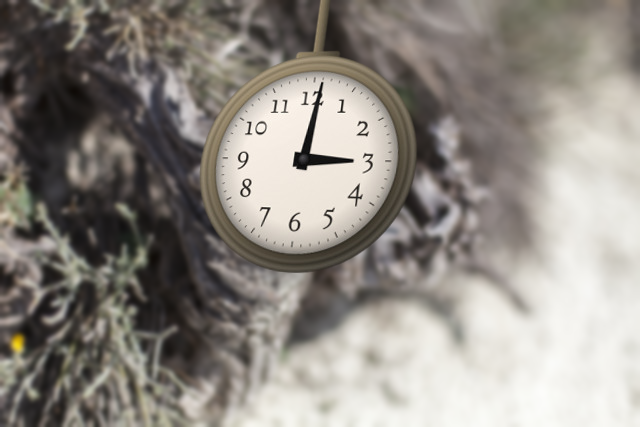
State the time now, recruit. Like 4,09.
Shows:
3,01
